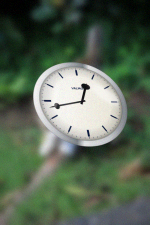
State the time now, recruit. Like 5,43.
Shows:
12,43
